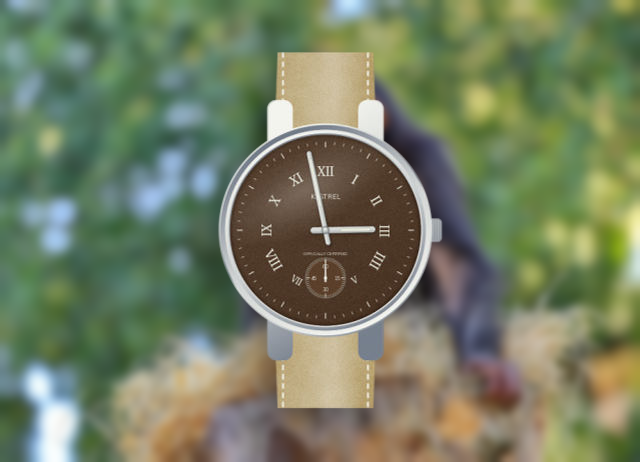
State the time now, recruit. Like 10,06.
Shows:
2,58
